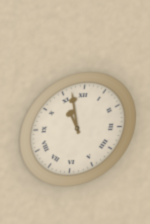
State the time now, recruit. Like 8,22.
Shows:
10,57
